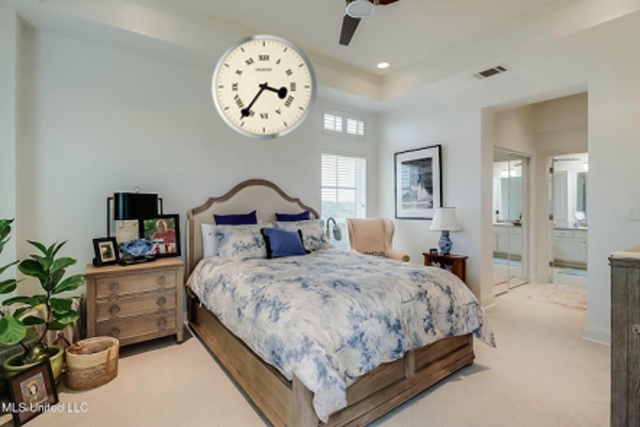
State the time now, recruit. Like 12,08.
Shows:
3,36
